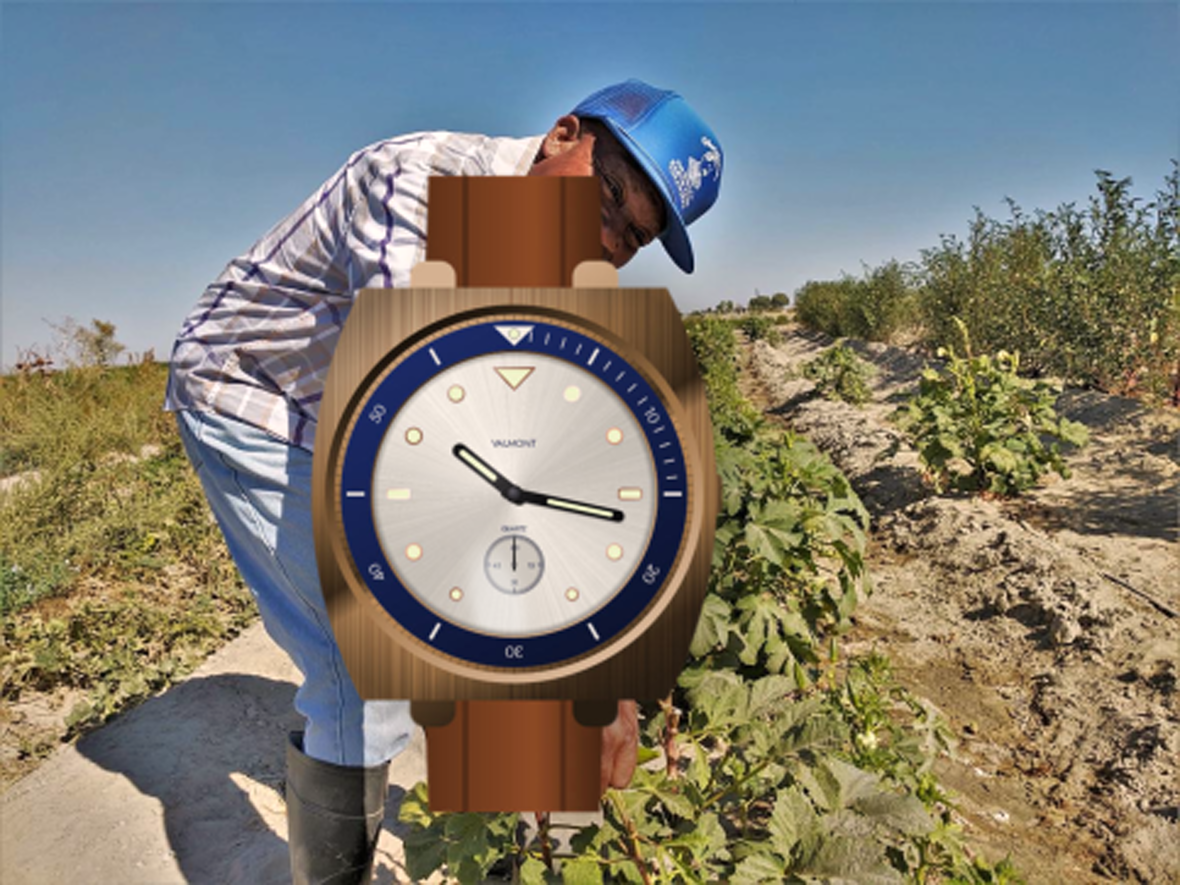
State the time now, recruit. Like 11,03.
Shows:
10,17
